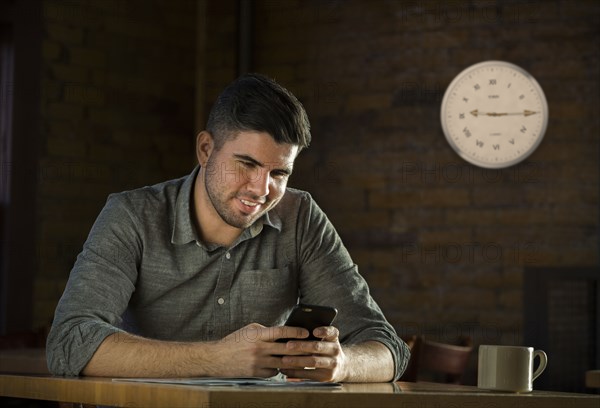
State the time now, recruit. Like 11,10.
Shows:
9,15
